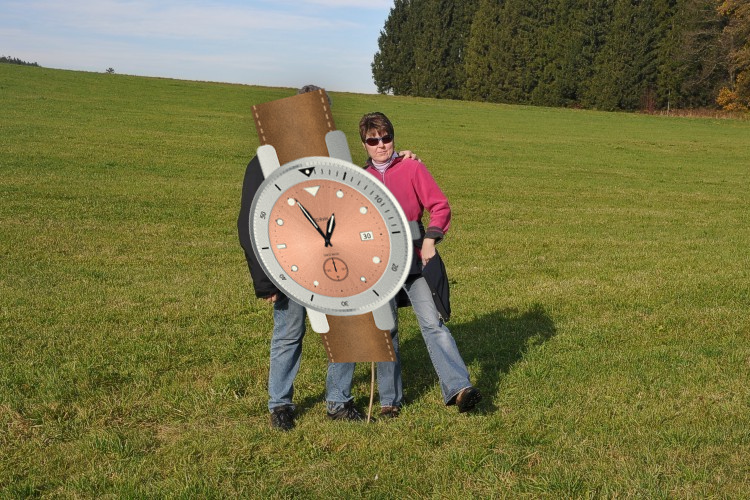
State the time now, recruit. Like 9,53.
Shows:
12,56
